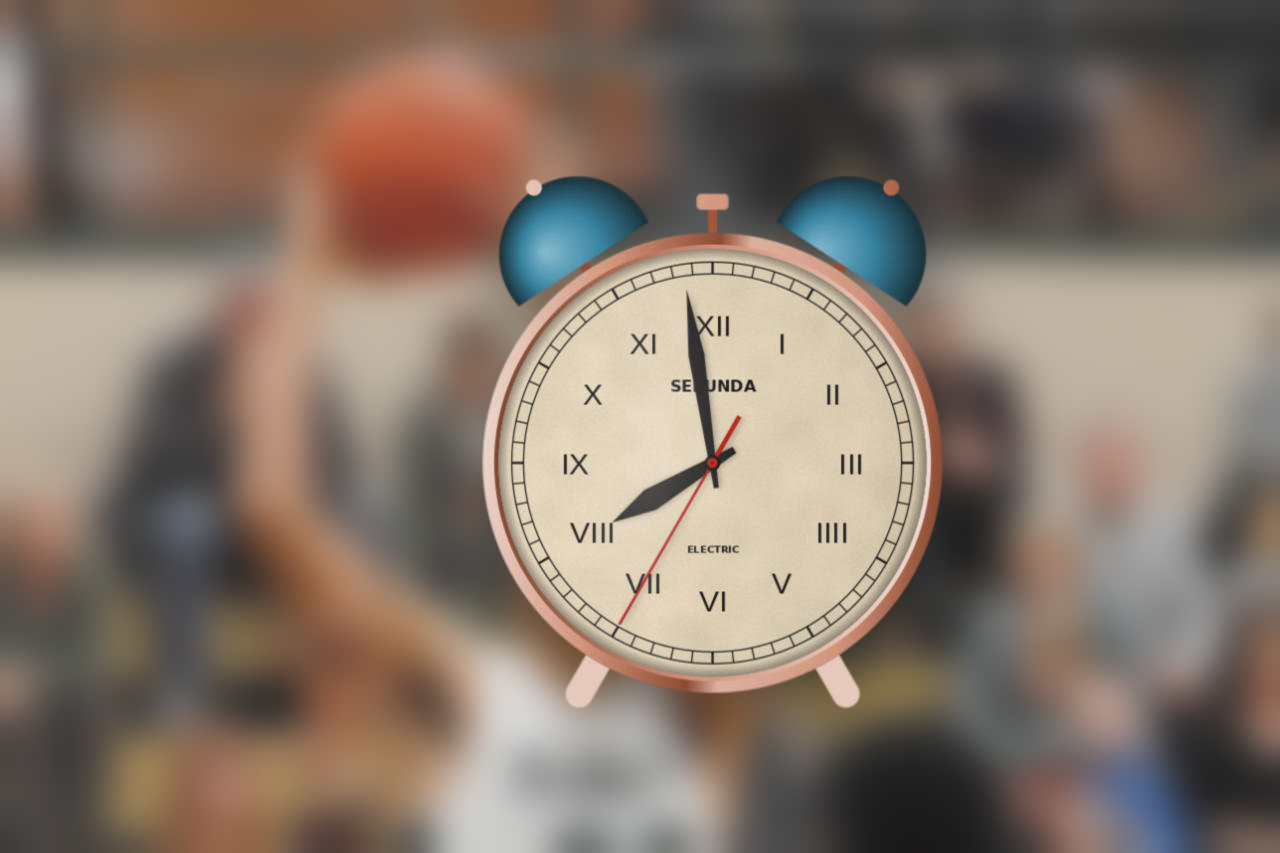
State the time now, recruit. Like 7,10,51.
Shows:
7,58,35
